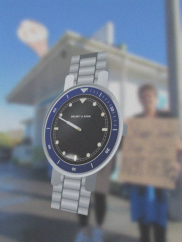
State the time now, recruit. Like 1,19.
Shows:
9,49
